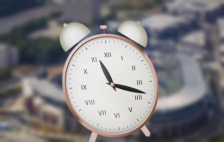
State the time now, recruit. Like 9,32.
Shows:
11,18
